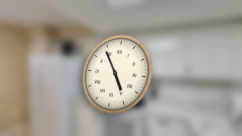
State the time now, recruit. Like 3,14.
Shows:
4,54
